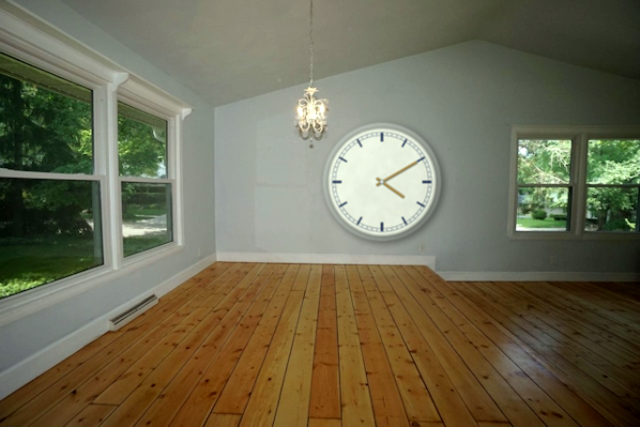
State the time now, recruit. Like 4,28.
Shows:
4,10
